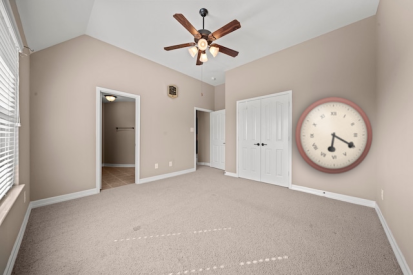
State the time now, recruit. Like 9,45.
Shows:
6,20
